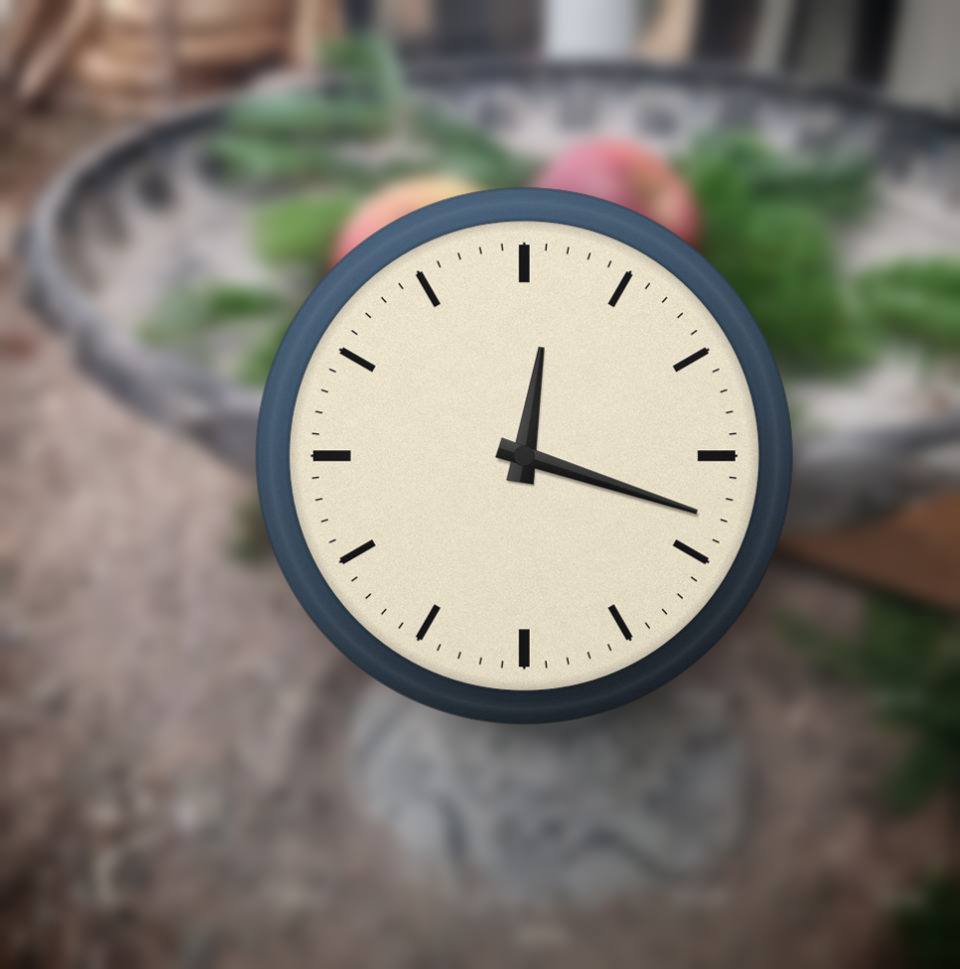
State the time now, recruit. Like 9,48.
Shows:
12,18
